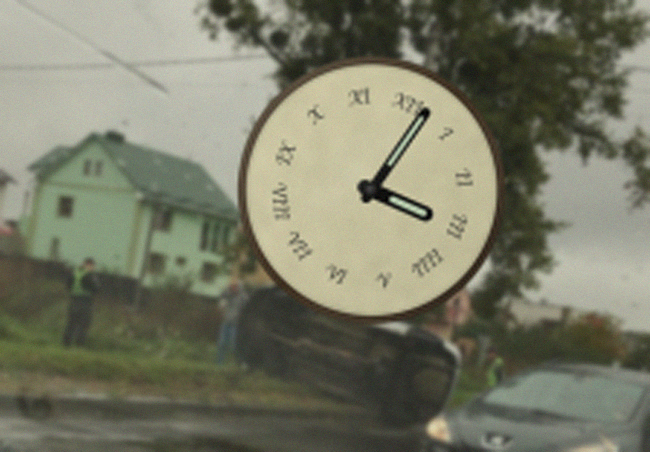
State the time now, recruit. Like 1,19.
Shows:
3,02
